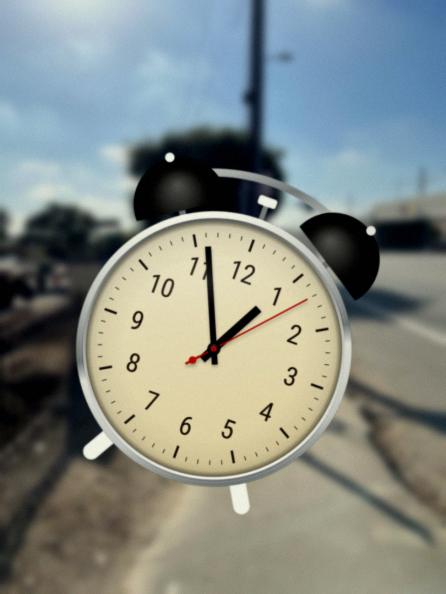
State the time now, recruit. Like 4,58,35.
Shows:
12,56,07
